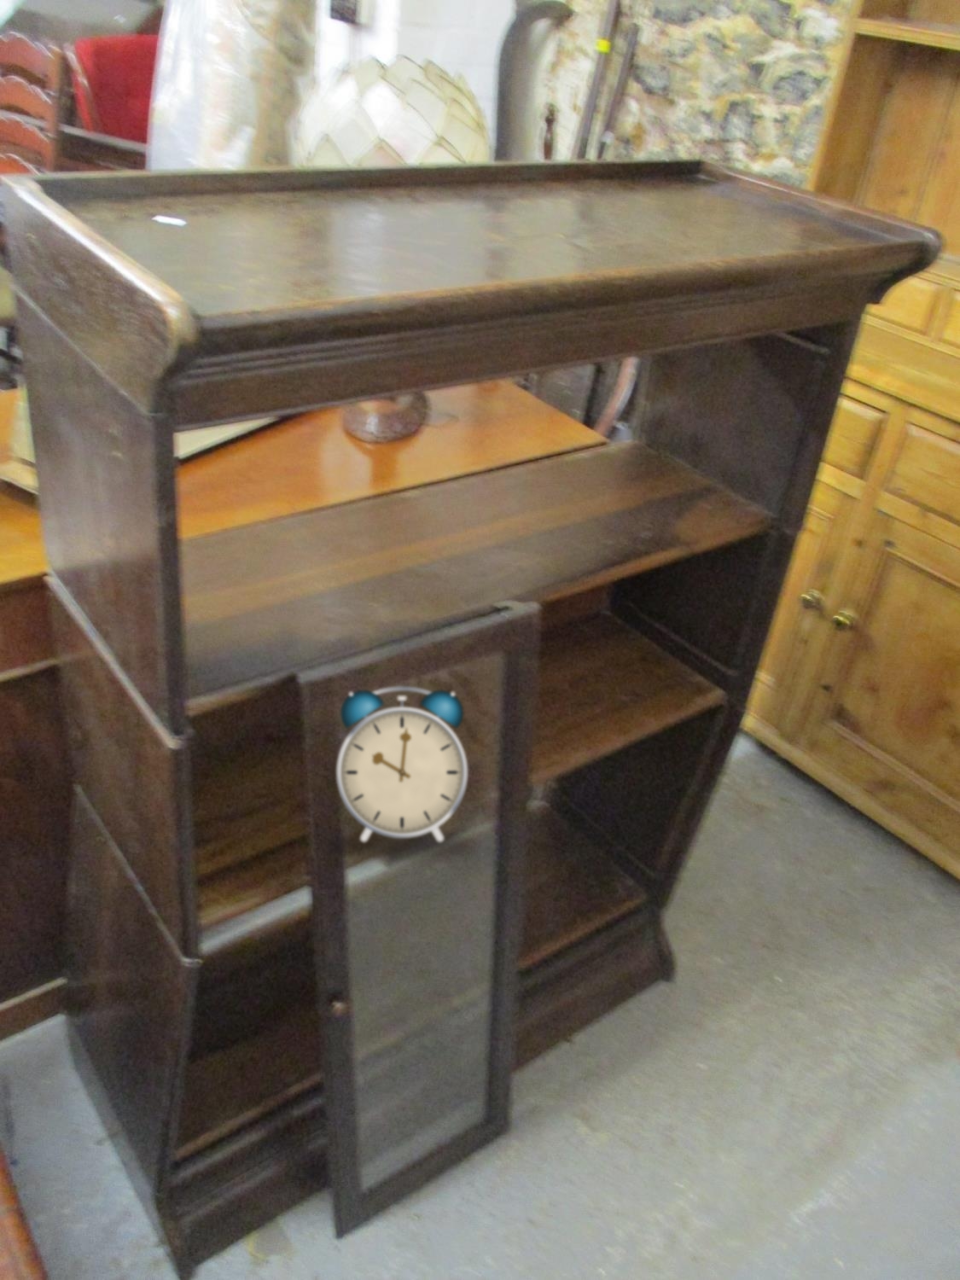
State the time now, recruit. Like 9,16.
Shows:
10,01
